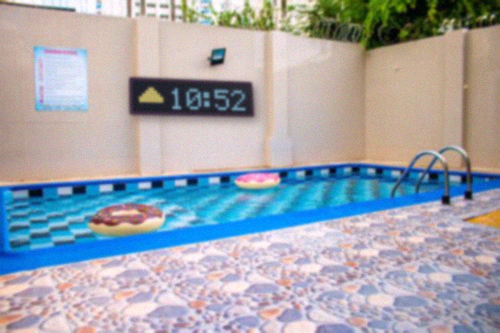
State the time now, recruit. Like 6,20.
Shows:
10,52
